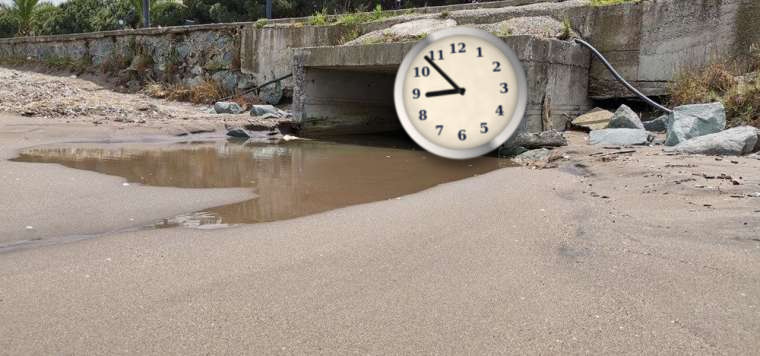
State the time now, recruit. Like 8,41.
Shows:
8,53
